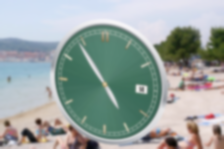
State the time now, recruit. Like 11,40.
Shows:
4,54
